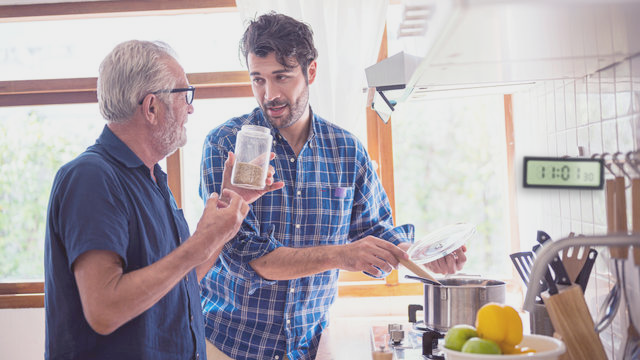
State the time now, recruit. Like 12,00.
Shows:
11,01
